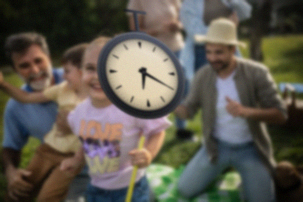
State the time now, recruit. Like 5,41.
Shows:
6,20
